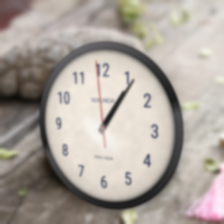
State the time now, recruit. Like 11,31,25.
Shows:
1,05,59
